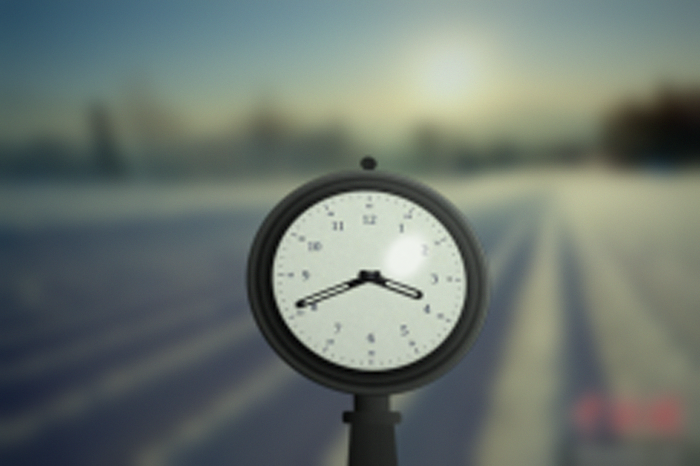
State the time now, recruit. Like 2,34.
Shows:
3,41
